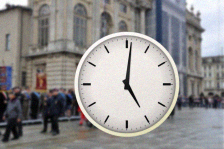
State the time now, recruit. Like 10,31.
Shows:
5,01
